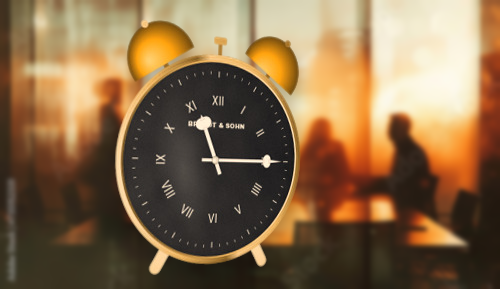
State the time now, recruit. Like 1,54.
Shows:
11,15
